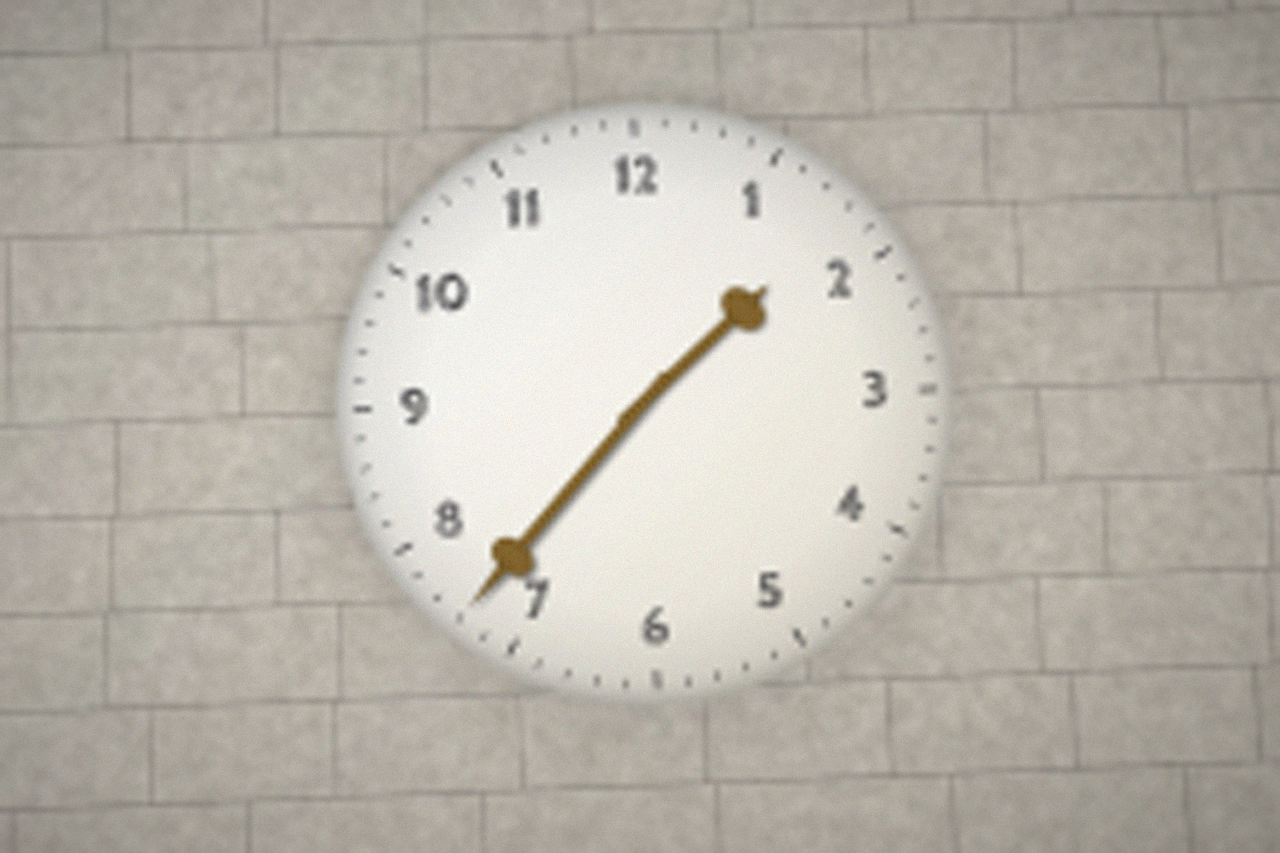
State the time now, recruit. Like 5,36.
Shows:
1,37
